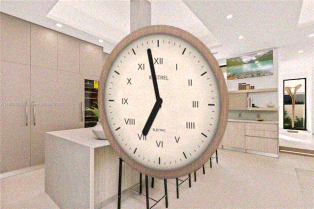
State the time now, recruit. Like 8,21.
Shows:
6,58
